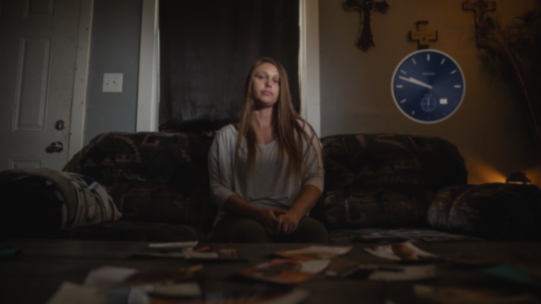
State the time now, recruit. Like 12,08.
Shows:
9,48
